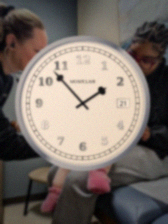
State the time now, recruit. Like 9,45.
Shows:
1,53
